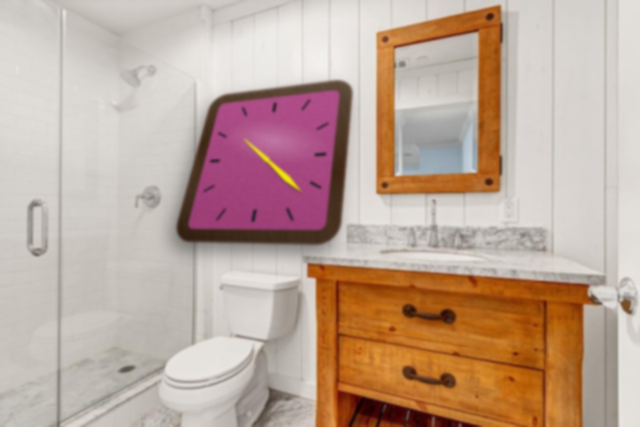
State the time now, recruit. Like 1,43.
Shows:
10,22
